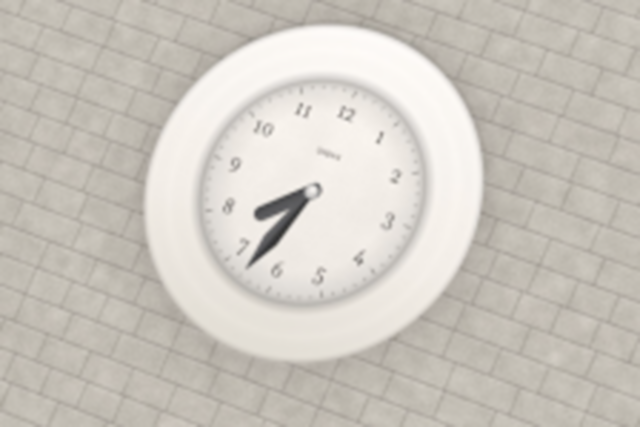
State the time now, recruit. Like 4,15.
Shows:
7,33
